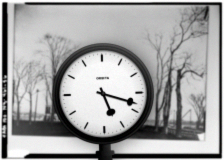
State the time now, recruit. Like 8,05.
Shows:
5,18
